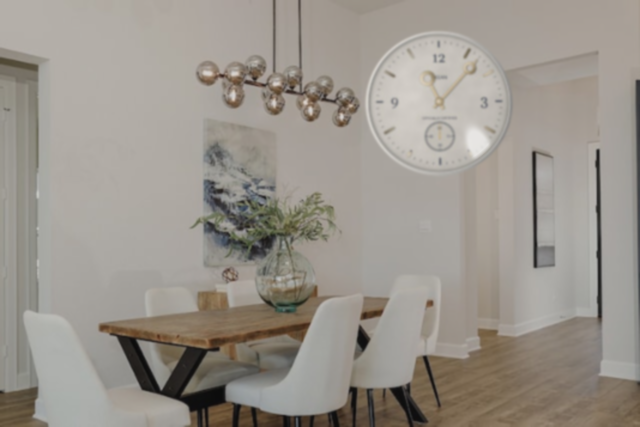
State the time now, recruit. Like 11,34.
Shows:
11,07
